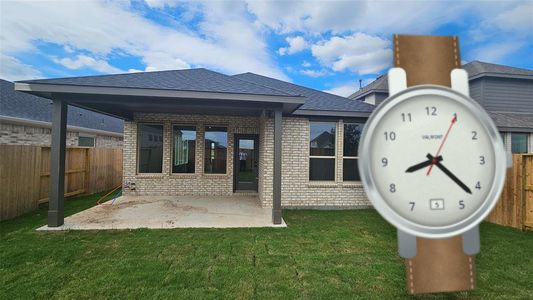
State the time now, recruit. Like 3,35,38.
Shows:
8,22,05
